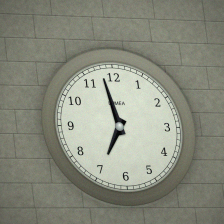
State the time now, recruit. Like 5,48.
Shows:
6,58
